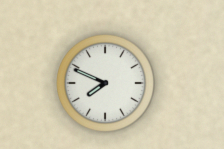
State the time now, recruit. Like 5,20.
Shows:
7,49
